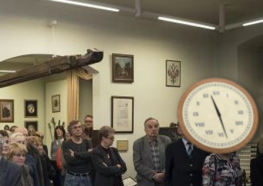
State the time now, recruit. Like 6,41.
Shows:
11,28
